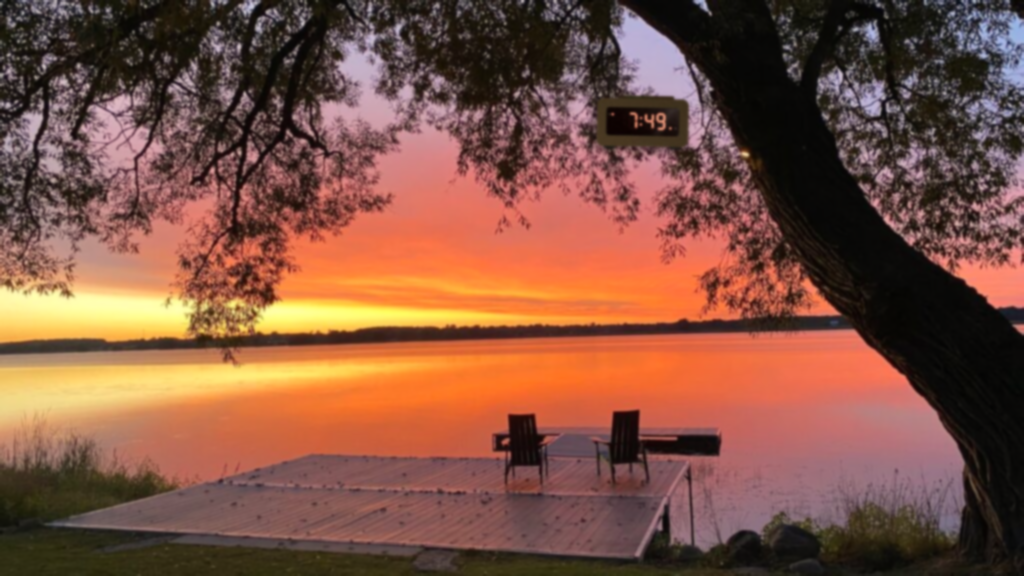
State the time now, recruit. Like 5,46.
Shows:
7,49
